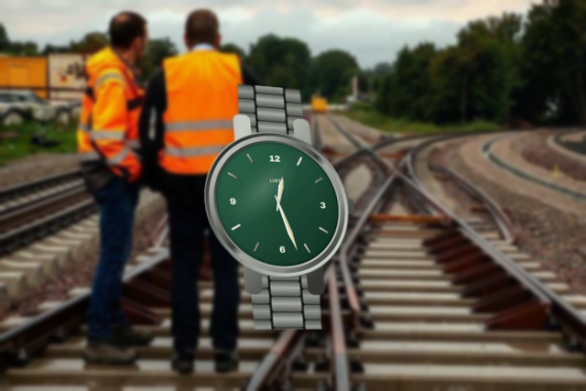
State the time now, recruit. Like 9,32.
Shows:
12,27
